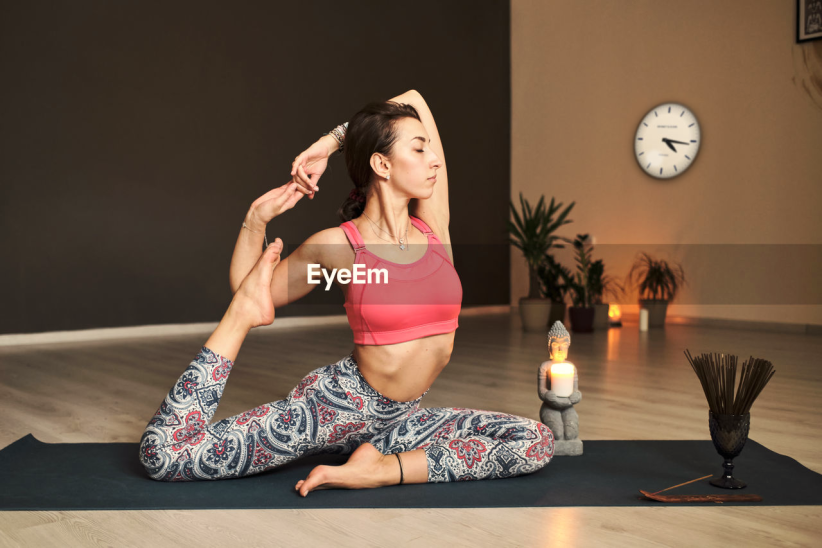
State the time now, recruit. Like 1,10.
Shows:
4,16
